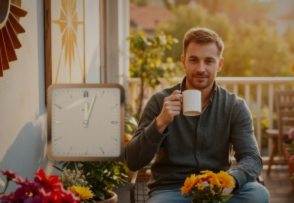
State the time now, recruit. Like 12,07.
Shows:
12,03
